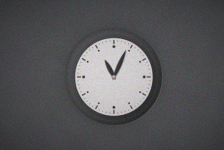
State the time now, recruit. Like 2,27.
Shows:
11,04
